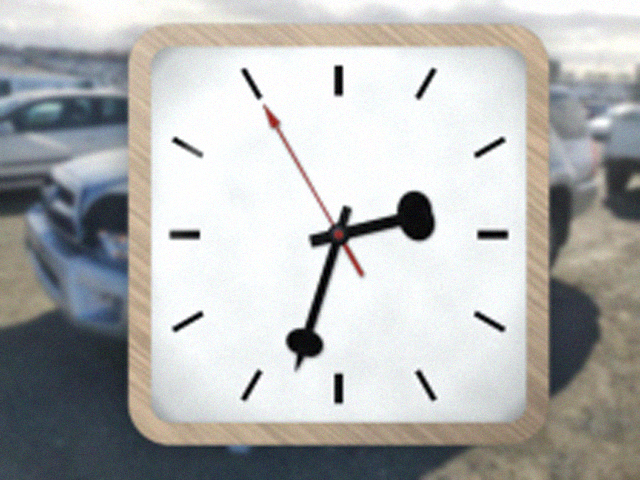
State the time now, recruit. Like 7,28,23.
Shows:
2,32,55
